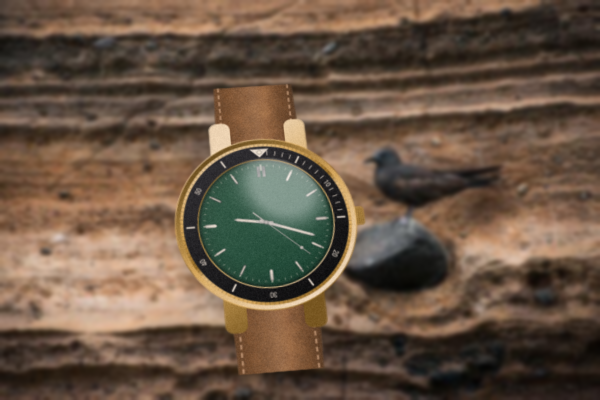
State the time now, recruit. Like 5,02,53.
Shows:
9,18,22
